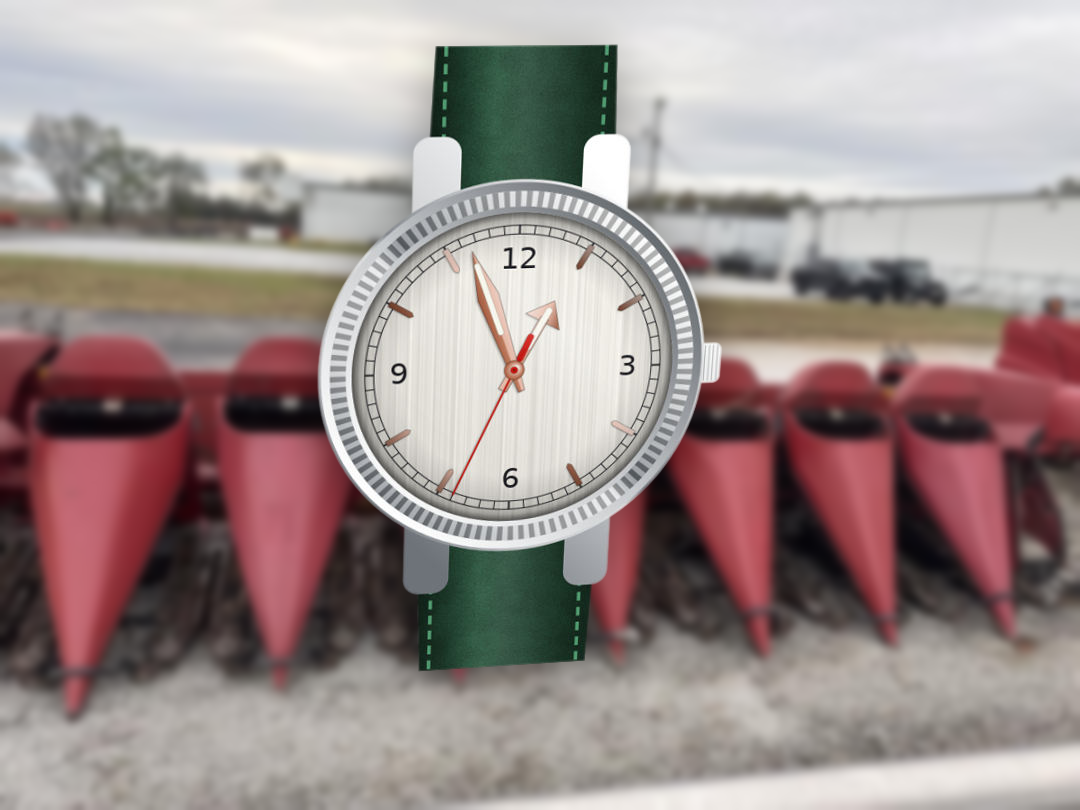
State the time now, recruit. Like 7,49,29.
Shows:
12,56,34
